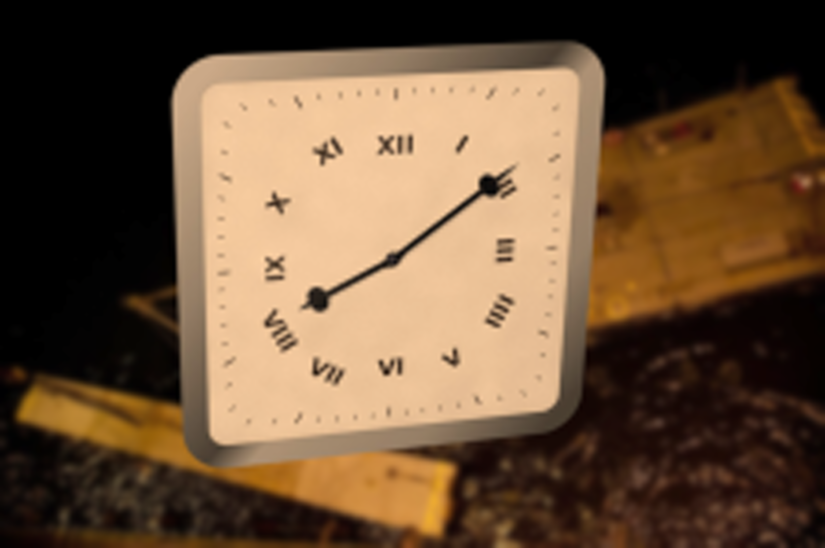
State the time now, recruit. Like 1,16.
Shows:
8,09
